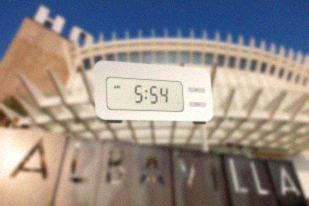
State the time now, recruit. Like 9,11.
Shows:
5,54
